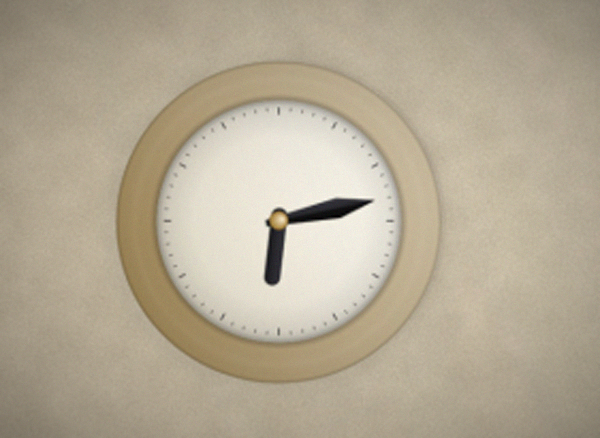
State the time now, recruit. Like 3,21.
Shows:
6,13
